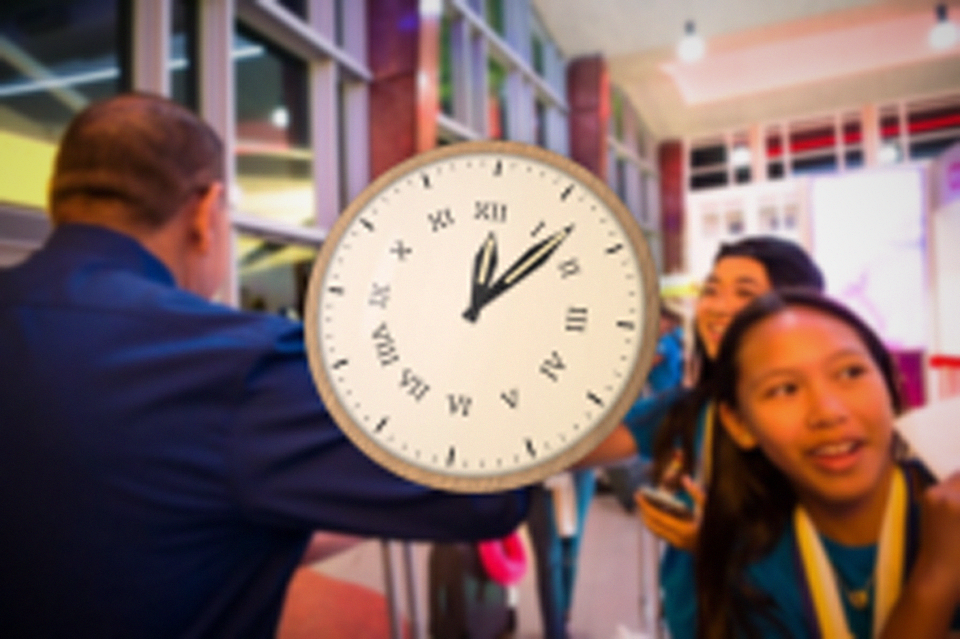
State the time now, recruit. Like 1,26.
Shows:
12,07
